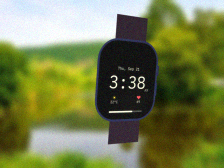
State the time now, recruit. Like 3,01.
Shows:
3,38
